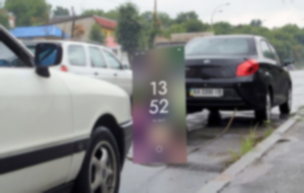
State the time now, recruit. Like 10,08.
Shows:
13,52
